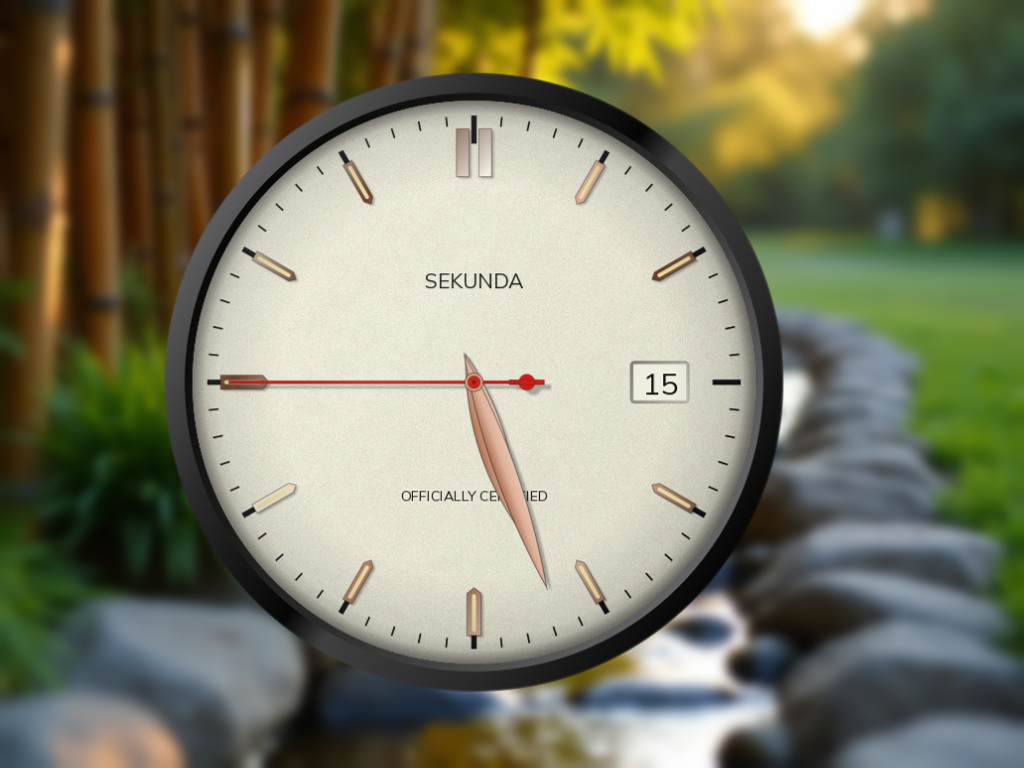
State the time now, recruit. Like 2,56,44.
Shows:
5,26,45
